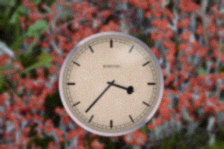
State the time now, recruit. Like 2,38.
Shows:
3,37
